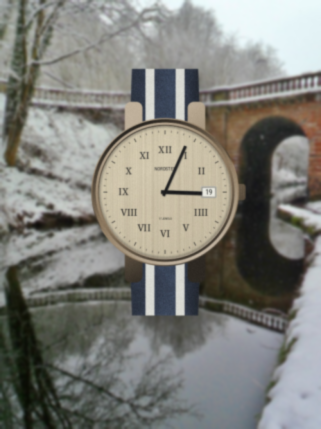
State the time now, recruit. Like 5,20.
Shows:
3,04
